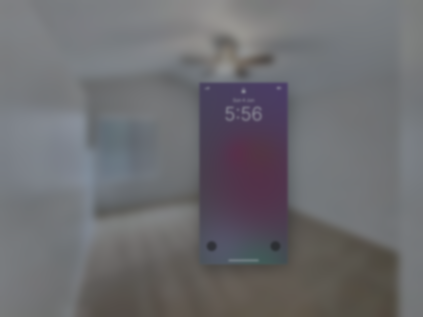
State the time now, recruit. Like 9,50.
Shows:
5,56
